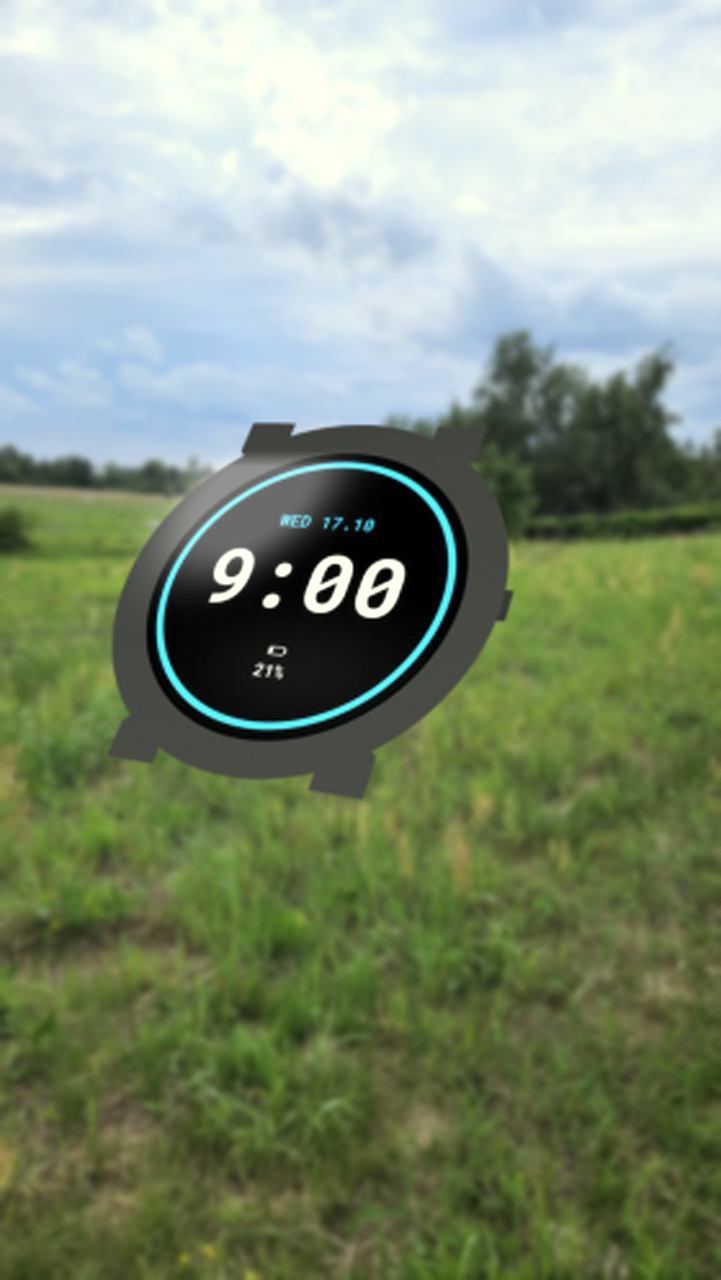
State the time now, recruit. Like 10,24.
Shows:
9,00
